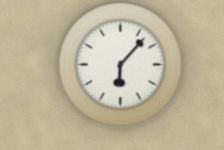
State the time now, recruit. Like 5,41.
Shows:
6,07
